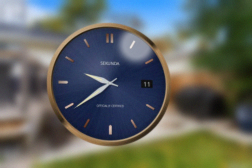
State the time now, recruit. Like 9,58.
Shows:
9,39
